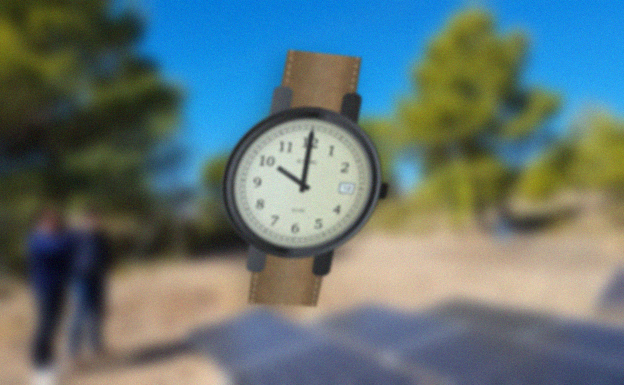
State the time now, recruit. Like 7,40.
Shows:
10,00
